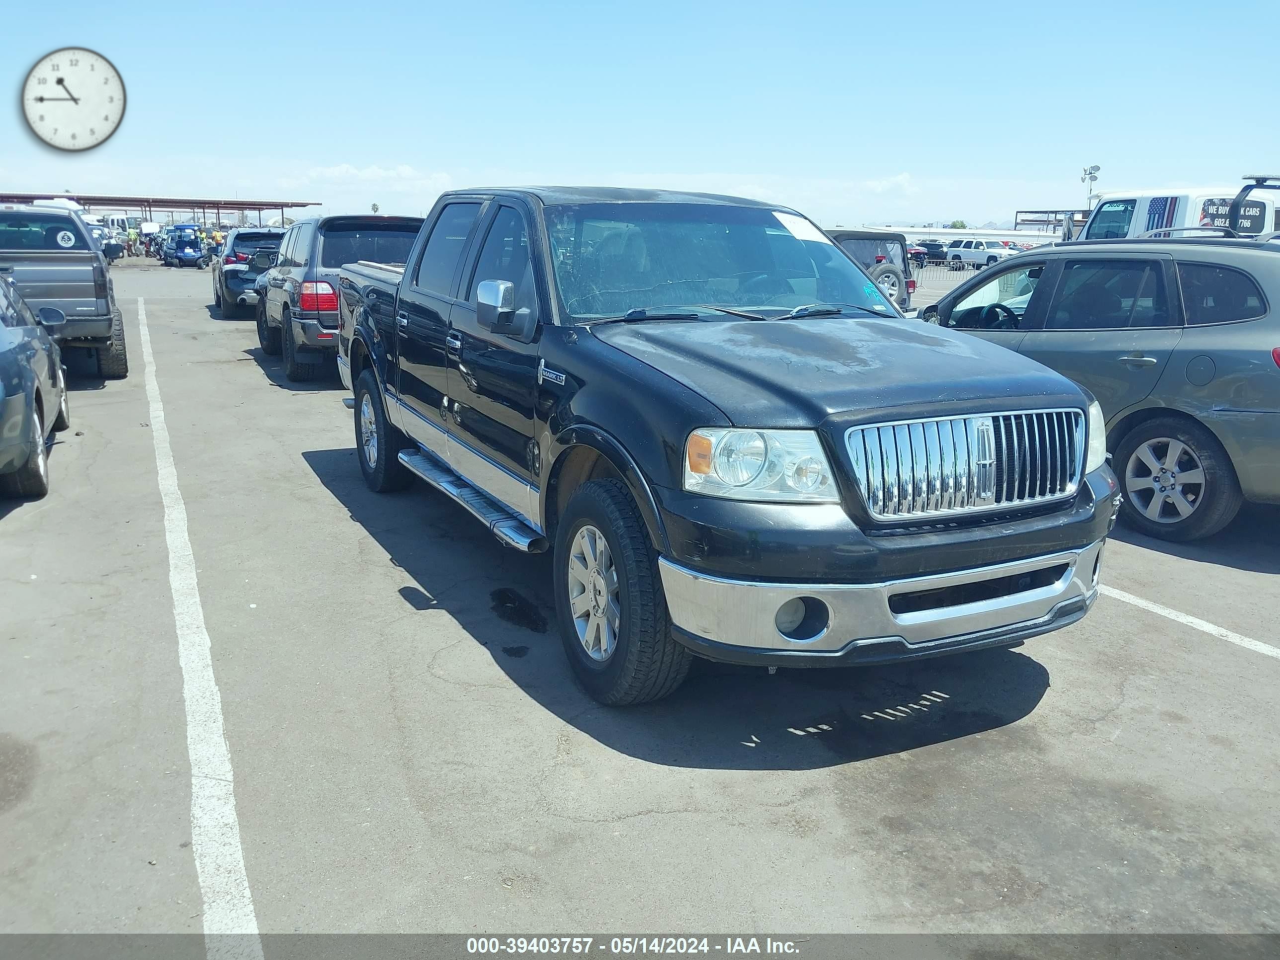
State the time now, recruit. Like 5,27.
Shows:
10,45
